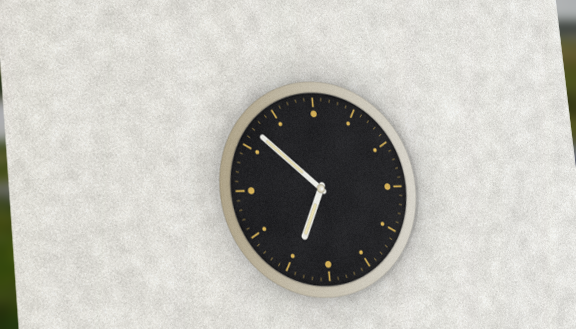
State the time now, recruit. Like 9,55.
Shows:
6,52
